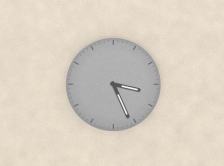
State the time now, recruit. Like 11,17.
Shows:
3,26
